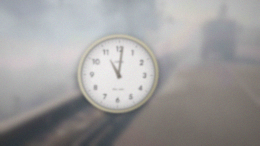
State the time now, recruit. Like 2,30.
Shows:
11,01
